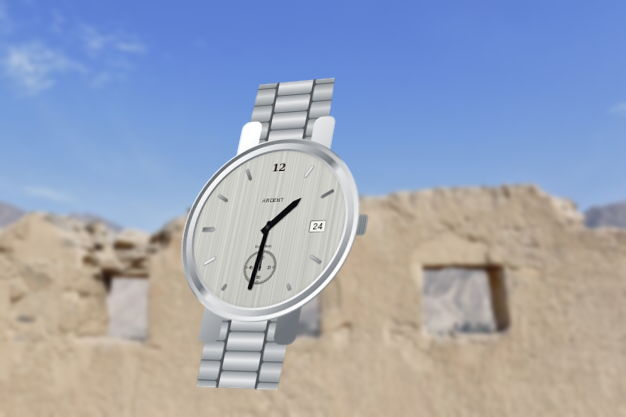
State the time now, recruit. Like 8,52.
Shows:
1,31
